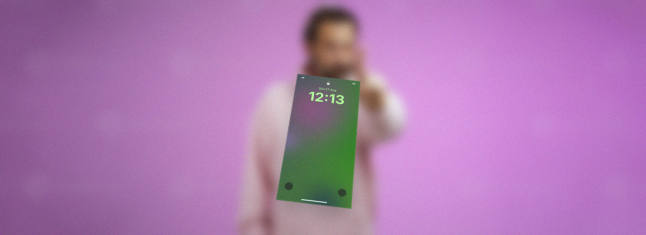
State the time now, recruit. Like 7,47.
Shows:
12,13
